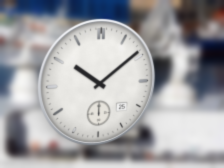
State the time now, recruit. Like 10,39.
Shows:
10,09
